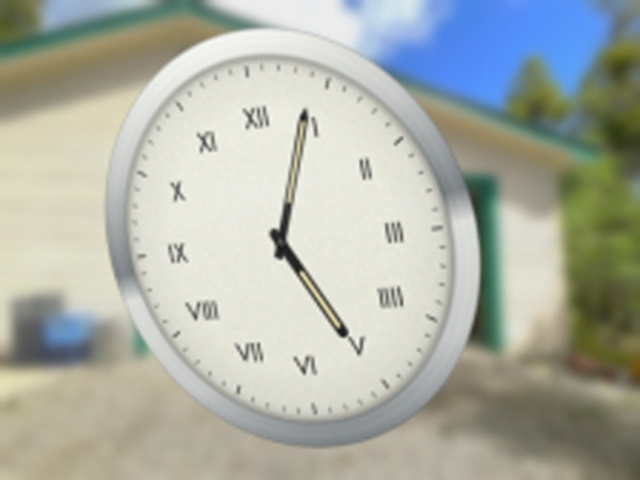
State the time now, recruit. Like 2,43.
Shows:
5,04
